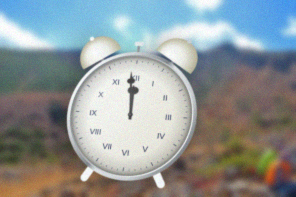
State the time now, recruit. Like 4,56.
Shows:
11,59
